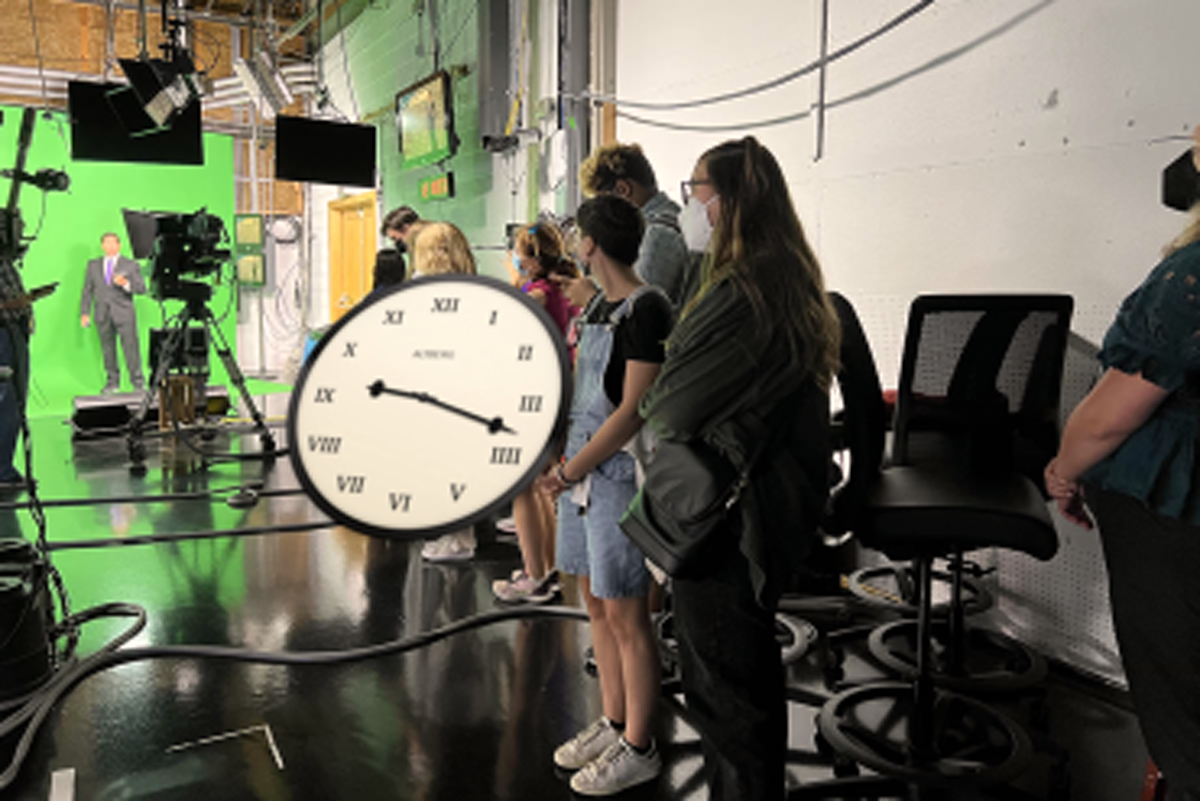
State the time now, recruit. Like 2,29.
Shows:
9,18
